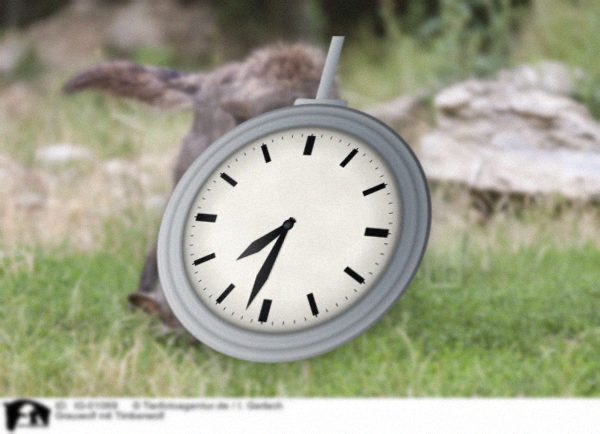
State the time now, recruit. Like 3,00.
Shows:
7,32
